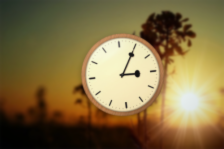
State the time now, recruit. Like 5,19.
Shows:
3,05
